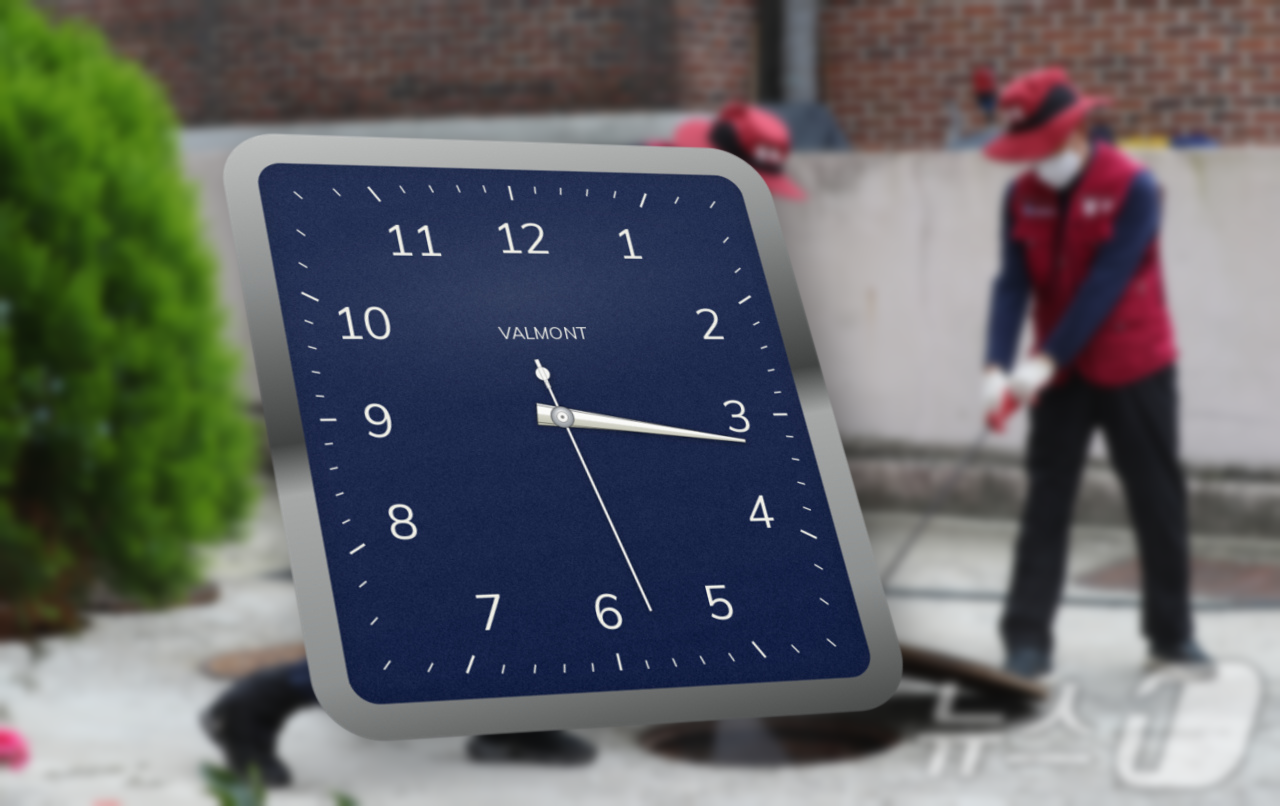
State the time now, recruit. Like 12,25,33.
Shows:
3,16,28
